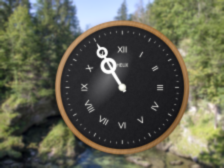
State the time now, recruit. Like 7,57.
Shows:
10,55
